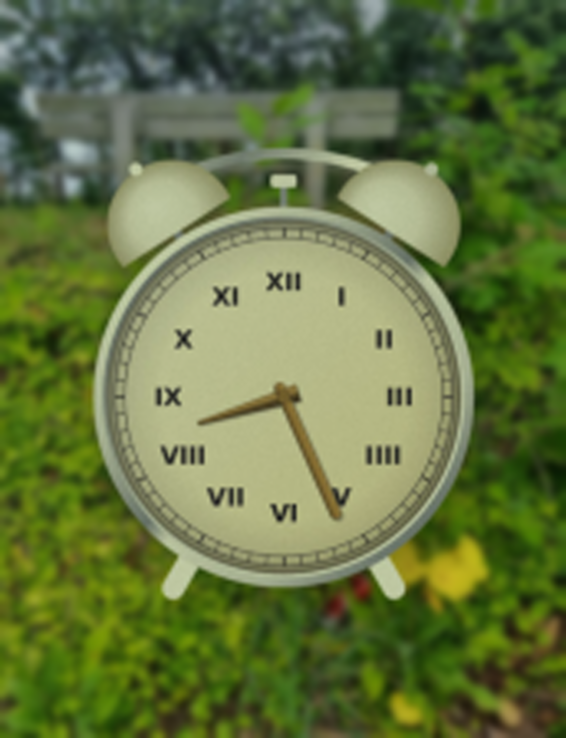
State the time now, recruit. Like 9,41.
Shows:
8,26
